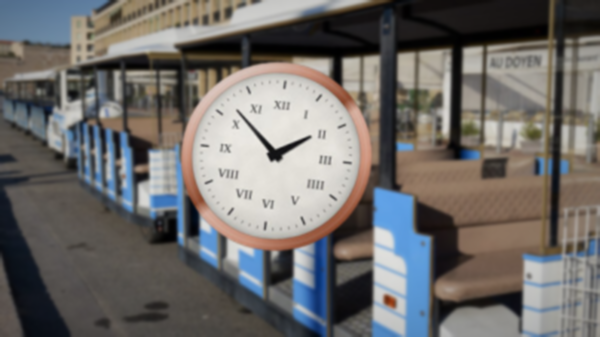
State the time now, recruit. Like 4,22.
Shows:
1,52
